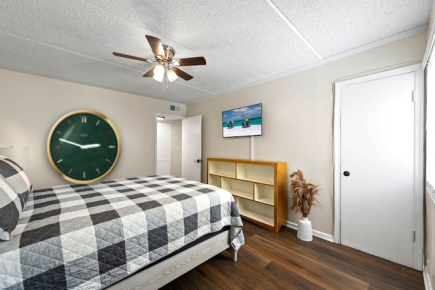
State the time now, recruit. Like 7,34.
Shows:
2,48
